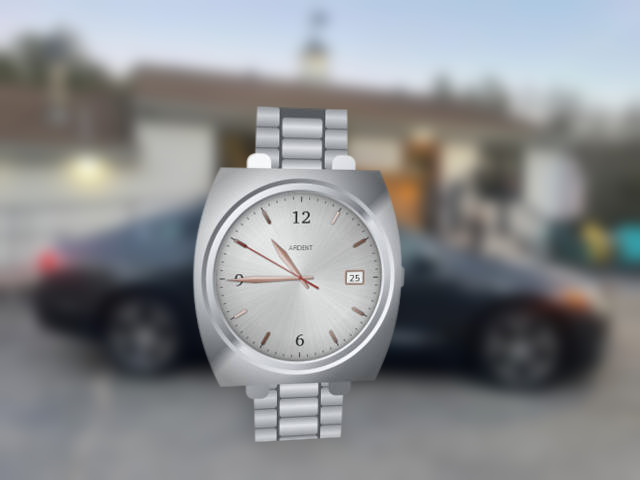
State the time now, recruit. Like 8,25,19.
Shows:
10,44,50
